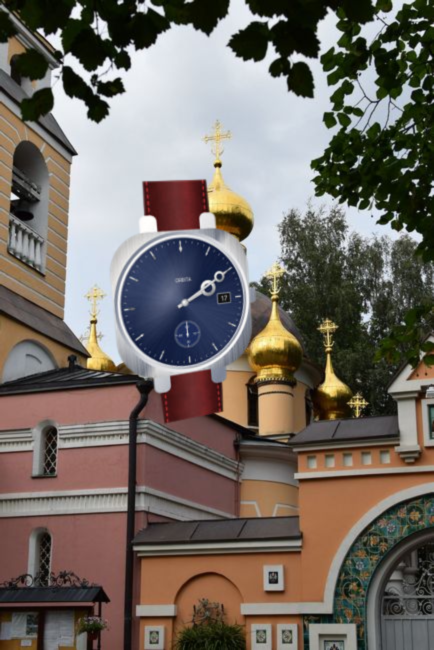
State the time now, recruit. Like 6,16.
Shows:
2,10
